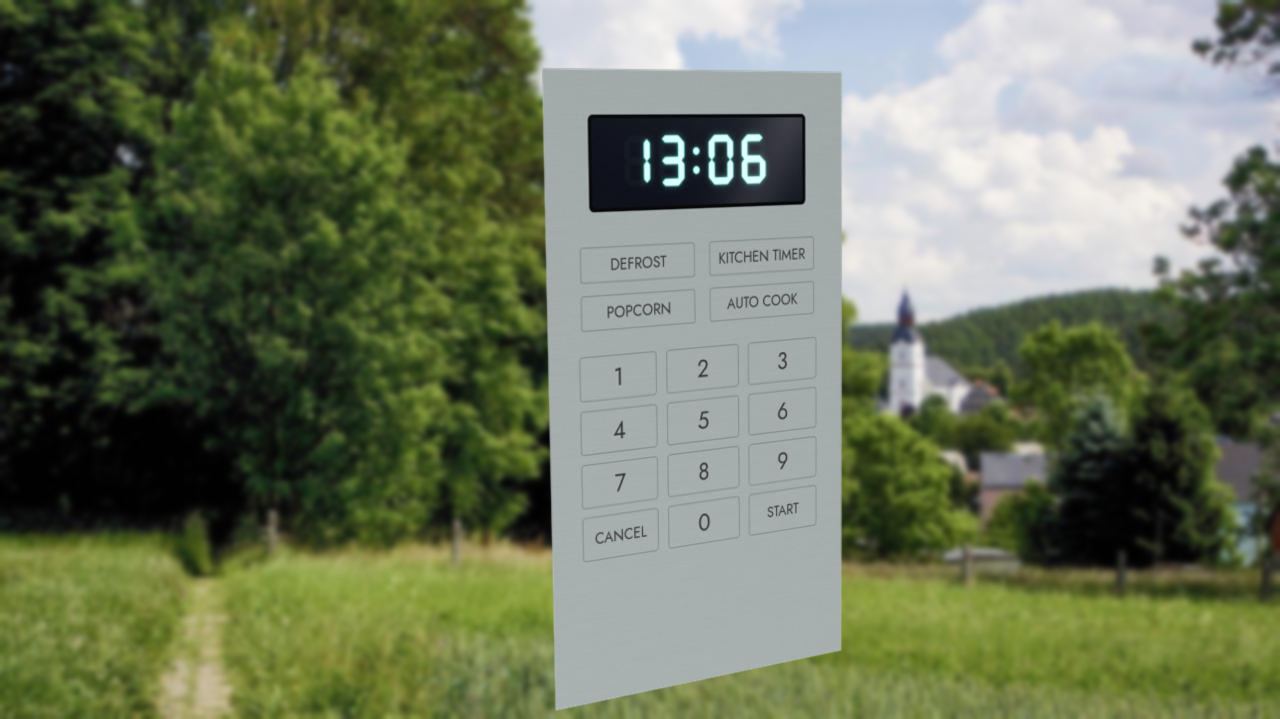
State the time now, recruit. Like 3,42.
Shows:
13,06
